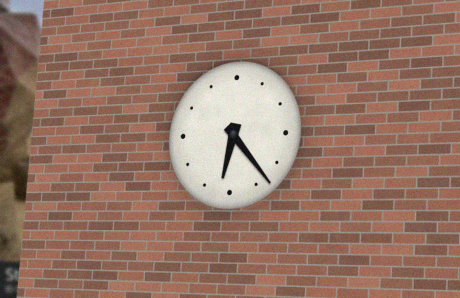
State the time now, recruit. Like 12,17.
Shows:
6,23
